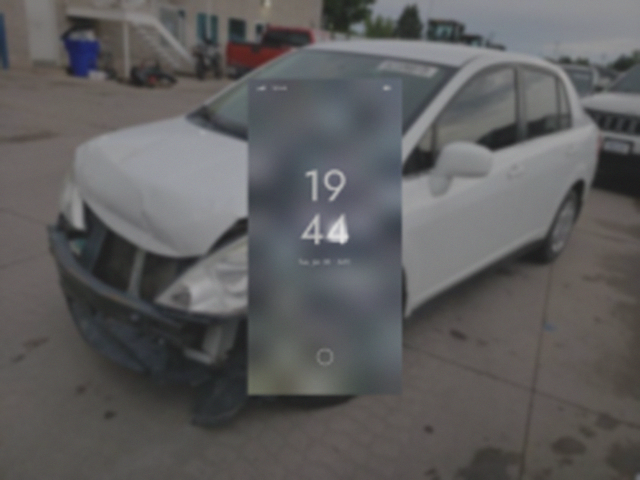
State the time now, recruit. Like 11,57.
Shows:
19,44
